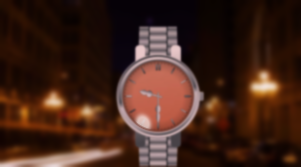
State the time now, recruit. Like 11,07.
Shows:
9,30
